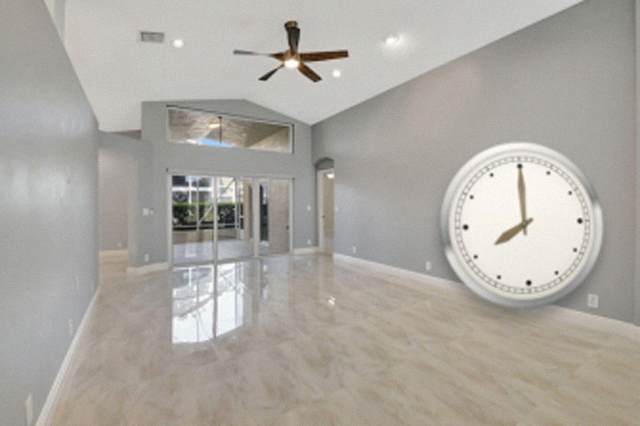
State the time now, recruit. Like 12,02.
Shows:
8,00
